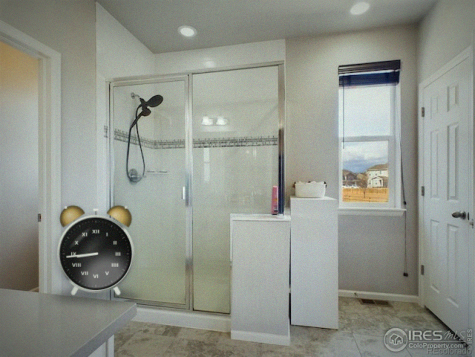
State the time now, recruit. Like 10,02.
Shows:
8,44
